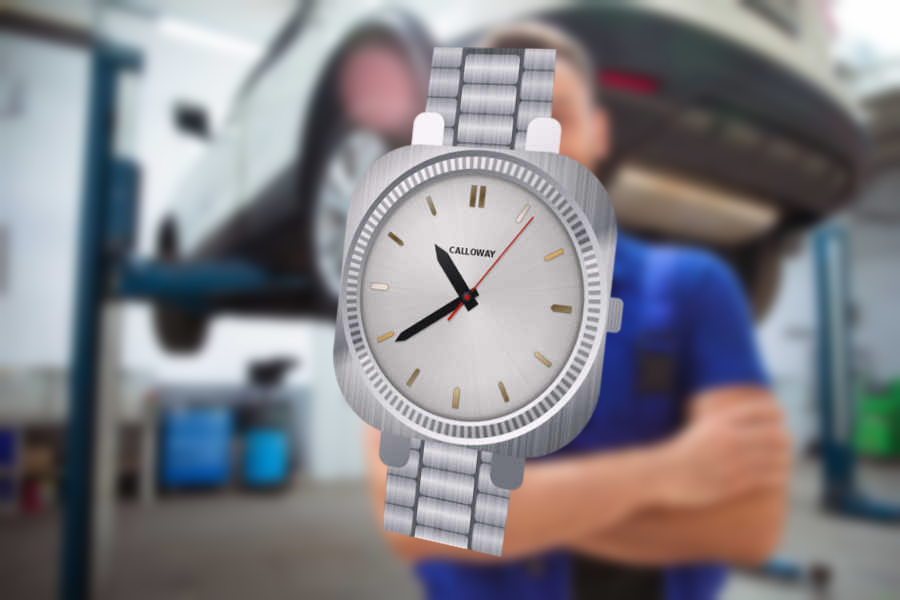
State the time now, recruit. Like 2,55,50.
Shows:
10,39,06
